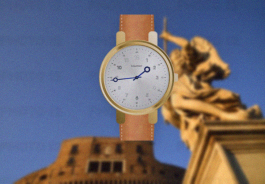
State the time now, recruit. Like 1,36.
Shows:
1,44
